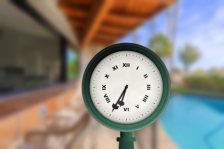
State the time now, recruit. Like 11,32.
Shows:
6,35
